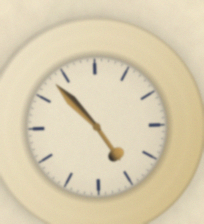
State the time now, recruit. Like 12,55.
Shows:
4,53
